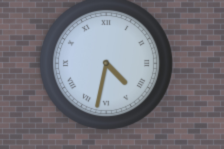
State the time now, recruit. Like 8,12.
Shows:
4,32
